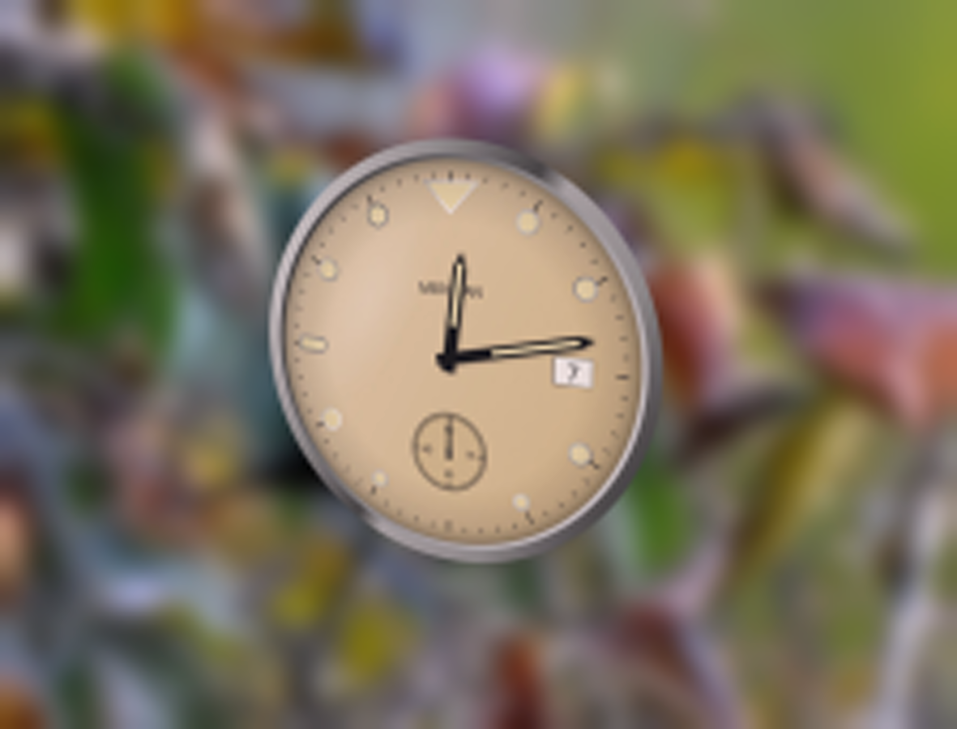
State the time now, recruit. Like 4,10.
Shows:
12,13
